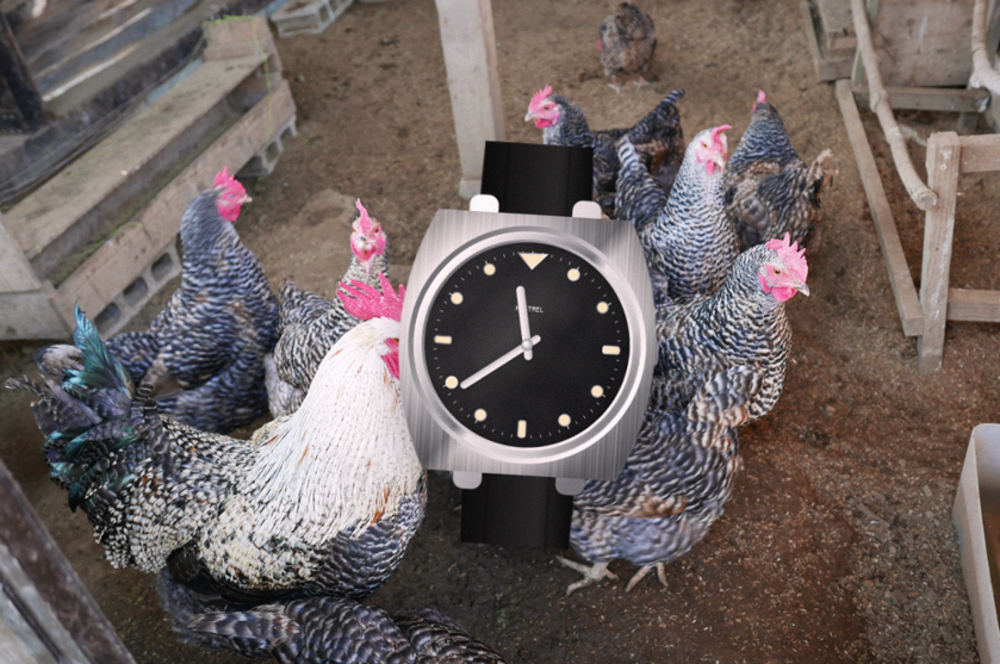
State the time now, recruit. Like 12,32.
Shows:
11,39
